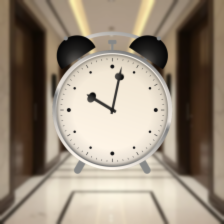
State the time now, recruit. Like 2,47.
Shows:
10,02
